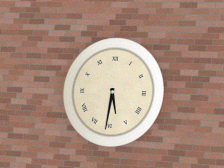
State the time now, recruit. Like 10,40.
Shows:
5,31
